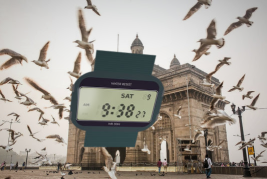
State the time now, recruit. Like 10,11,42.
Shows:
9,38,27
